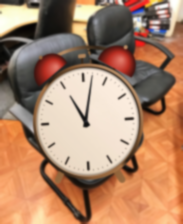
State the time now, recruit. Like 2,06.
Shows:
11,02
